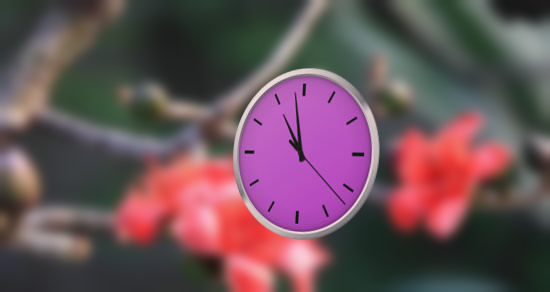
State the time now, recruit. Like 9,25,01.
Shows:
10,58,22
